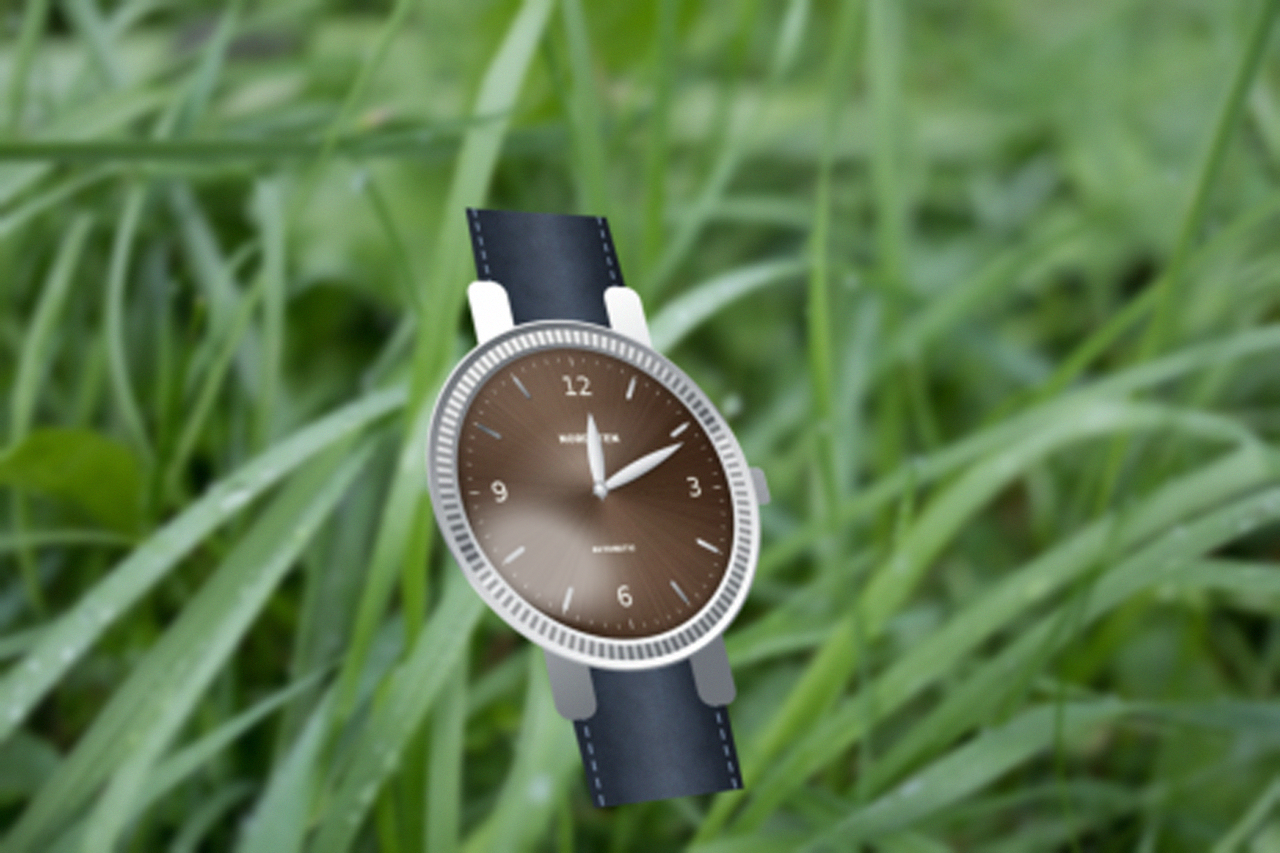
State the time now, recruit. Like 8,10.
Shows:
12,11
